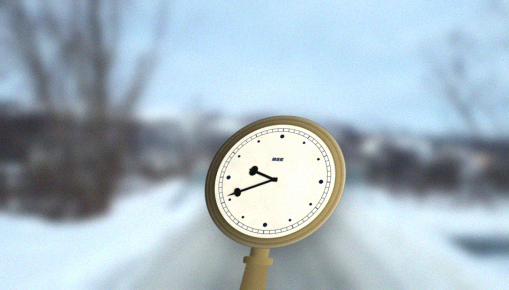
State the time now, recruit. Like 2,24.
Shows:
9,41
